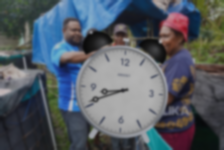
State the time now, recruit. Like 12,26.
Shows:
8,41
